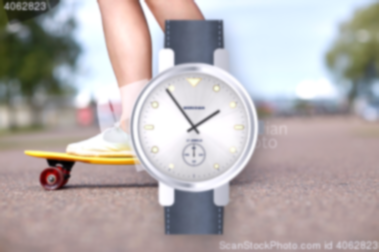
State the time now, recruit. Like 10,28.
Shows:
1,54
